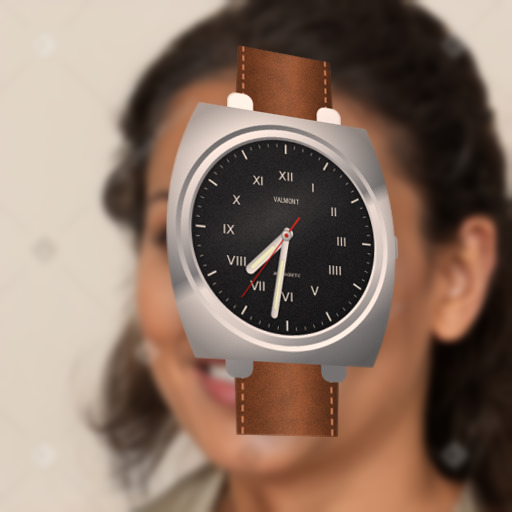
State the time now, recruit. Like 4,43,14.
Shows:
7,31,36
